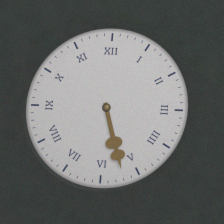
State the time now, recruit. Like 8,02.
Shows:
5,27
